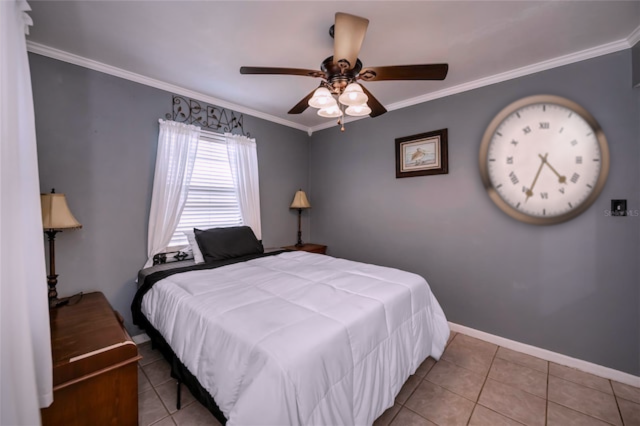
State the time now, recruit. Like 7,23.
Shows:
4,34
